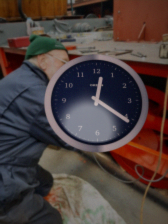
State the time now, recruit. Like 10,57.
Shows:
12,21
